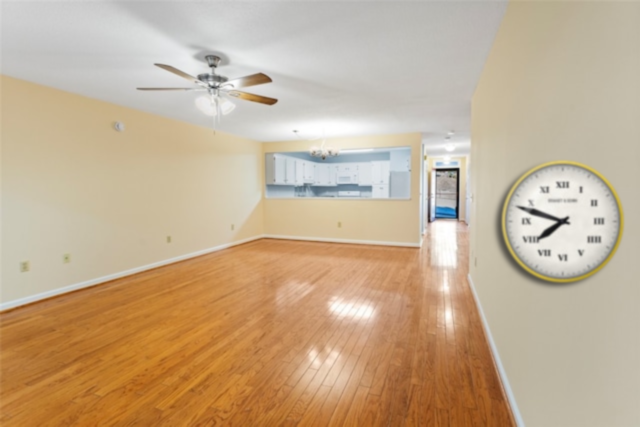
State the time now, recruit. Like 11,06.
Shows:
7,48
